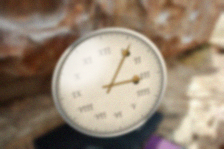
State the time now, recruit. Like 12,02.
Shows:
3,06
